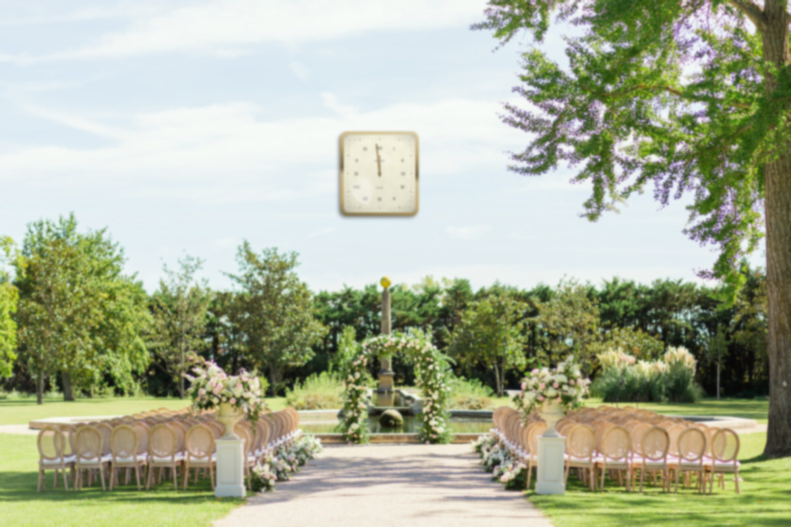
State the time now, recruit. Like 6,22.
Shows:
11,59
